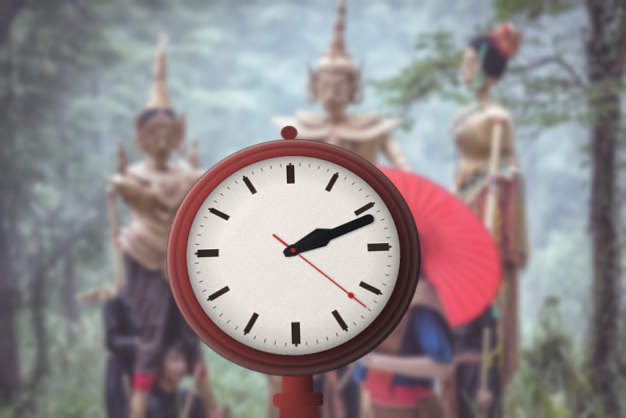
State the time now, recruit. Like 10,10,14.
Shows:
2,11,22
